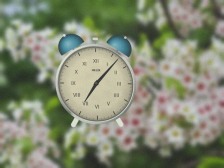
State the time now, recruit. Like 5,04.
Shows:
7,07
